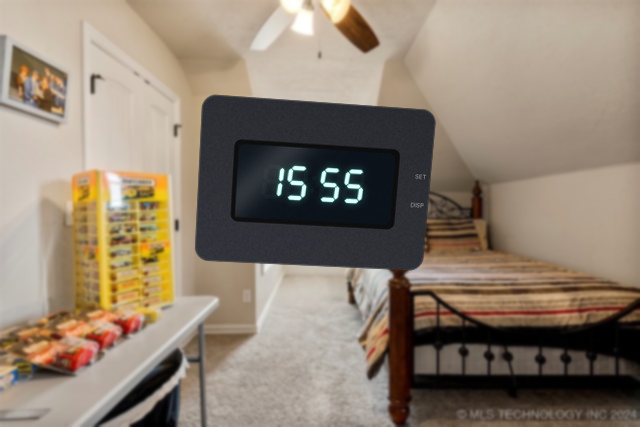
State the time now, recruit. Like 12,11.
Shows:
15,55
